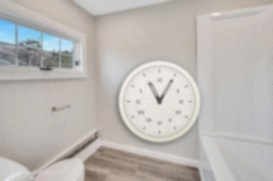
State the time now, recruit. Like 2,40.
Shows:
11,05
